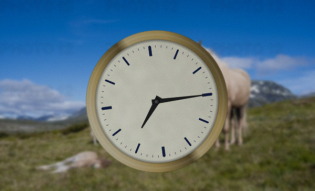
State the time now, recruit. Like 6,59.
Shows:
7,15
